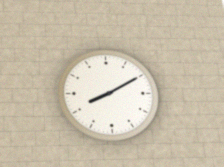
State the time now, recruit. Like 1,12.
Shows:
8,10
